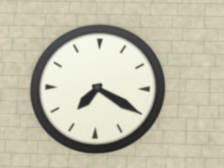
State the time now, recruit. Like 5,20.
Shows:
7,20
